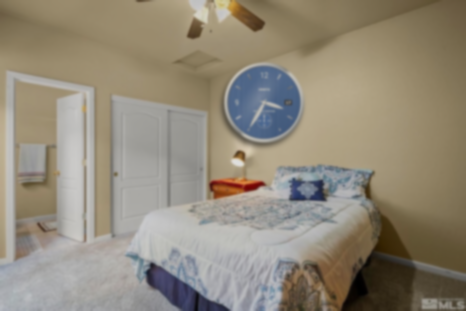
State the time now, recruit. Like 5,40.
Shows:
3,35
